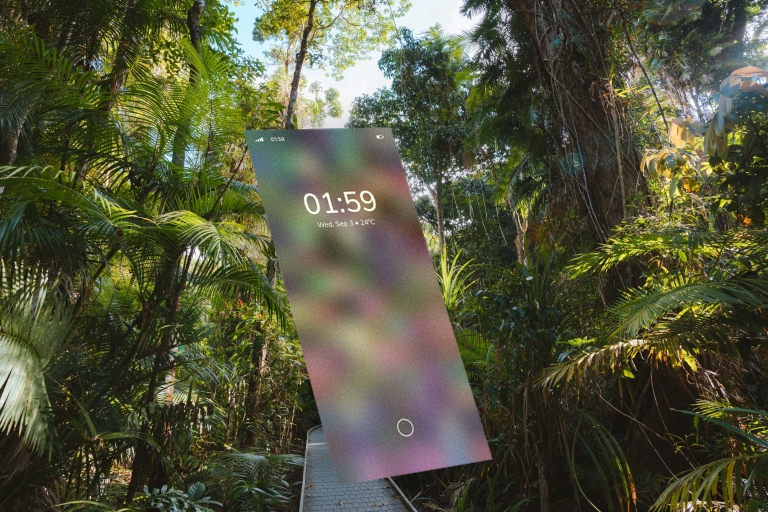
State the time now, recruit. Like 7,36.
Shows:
1,59
